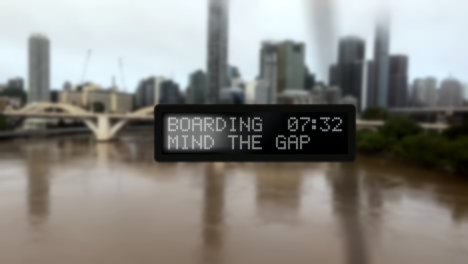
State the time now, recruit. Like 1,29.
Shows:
7,32
